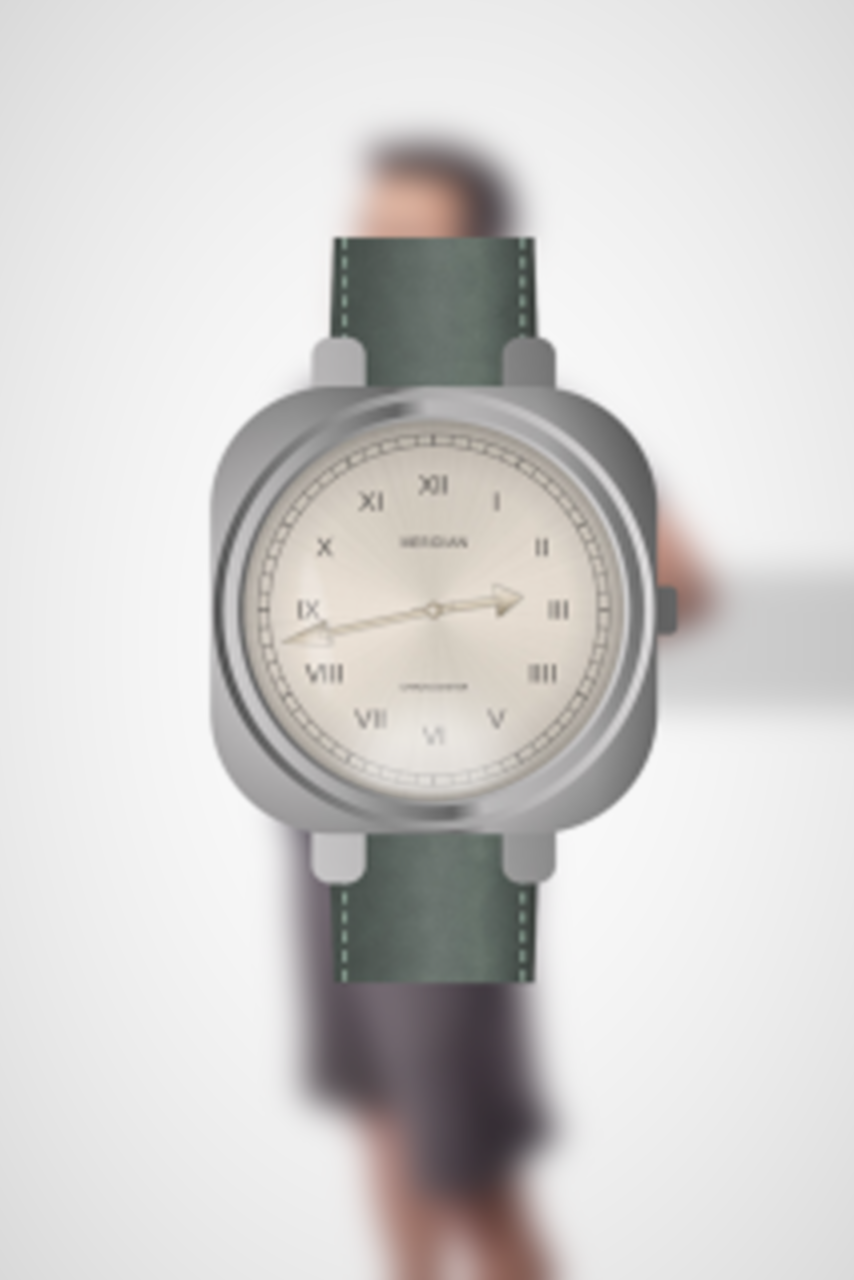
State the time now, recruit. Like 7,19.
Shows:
2,43
